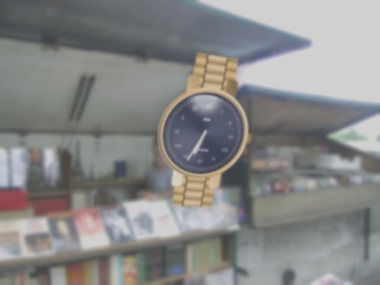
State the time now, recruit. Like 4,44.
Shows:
6,34
